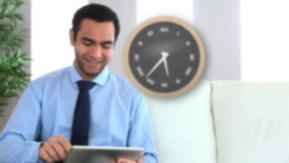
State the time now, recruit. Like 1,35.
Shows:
5,37
